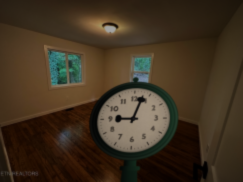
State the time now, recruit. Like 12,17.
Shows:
9,03
